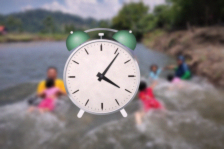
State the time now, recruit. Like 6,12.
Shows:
4,06
